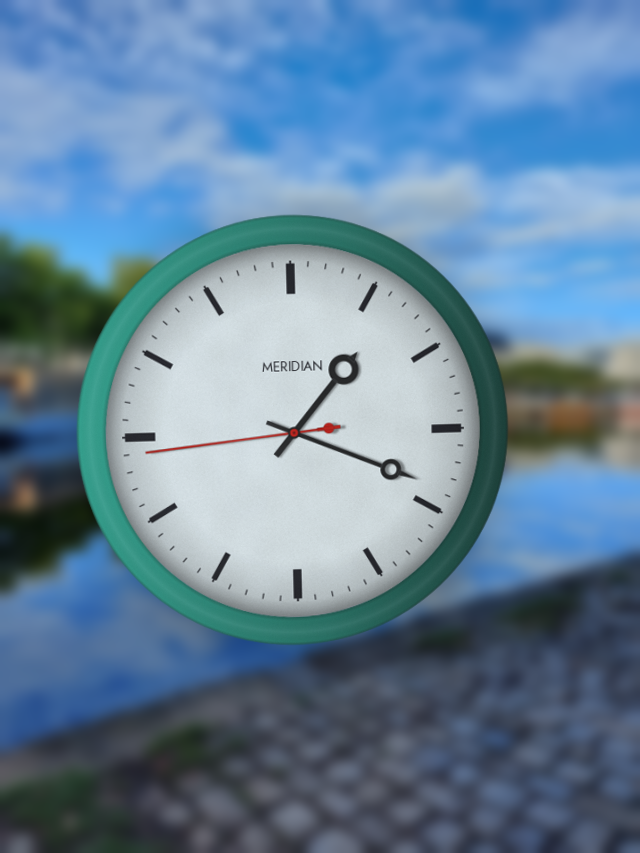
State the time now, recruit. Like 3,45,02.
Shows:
1,18,44
